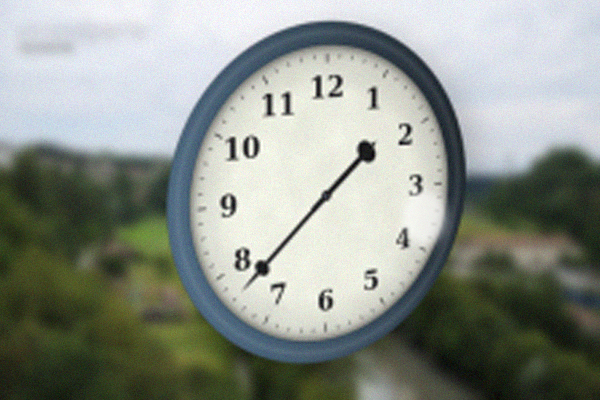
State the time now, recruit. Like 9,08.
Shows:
1,38
